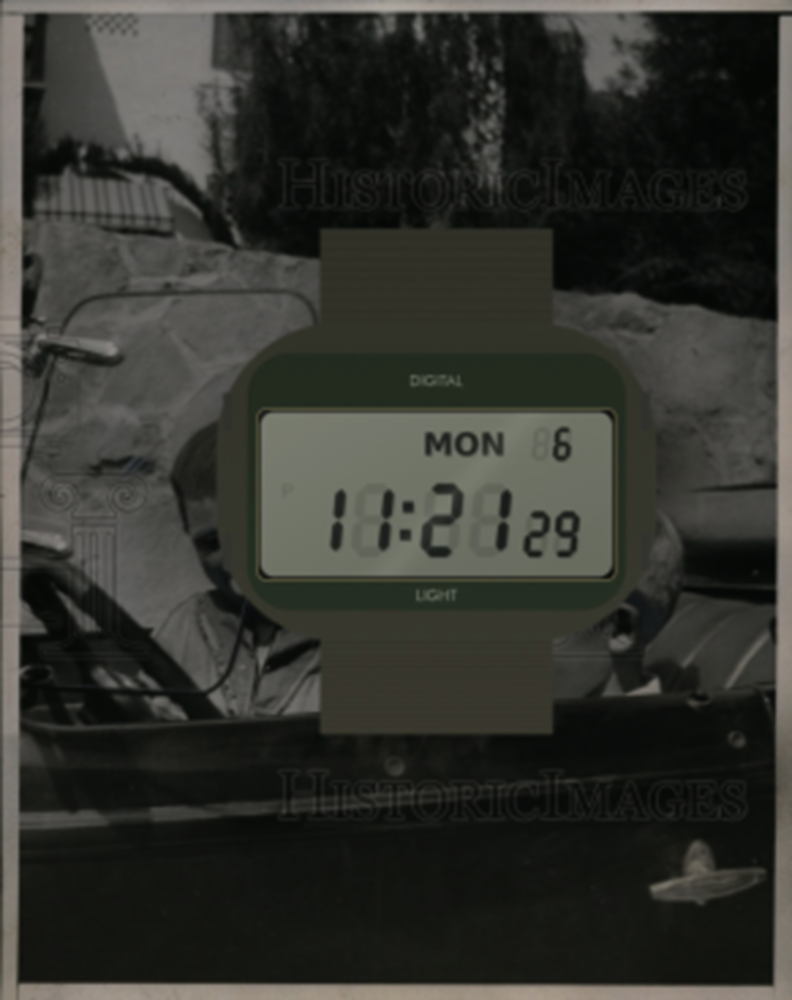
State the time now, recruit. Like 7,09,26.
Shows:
11,21,29
